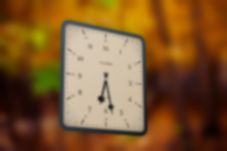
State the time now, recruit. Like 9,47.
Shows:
6,28
